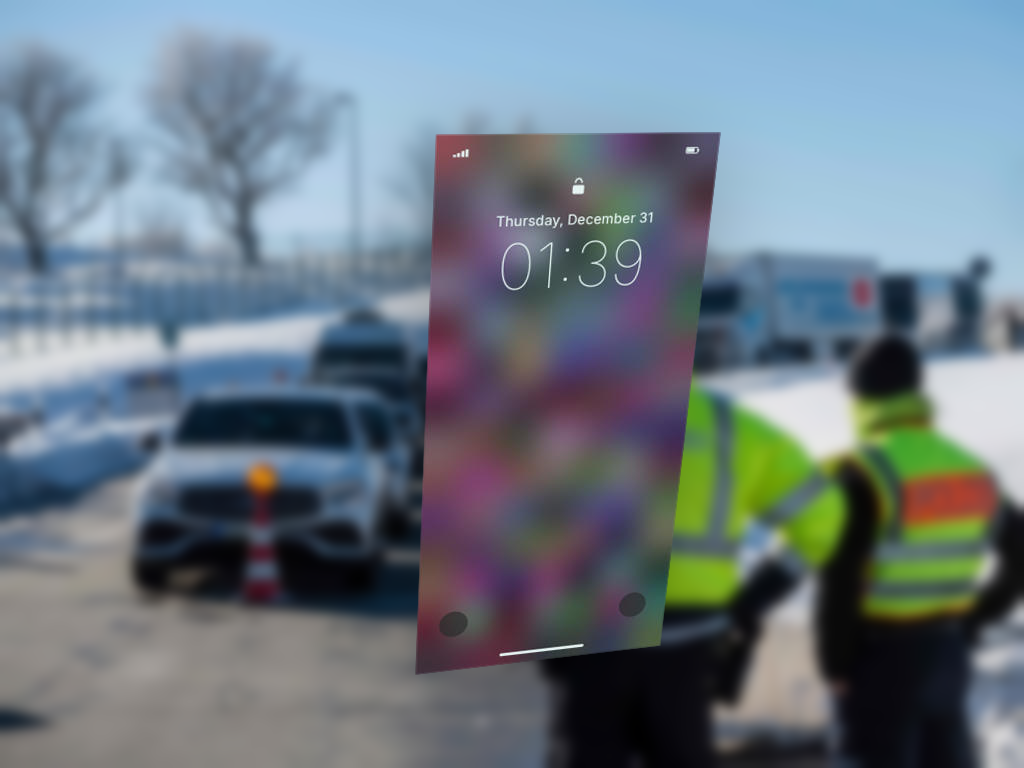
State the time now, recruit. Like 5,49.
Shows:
1,39
